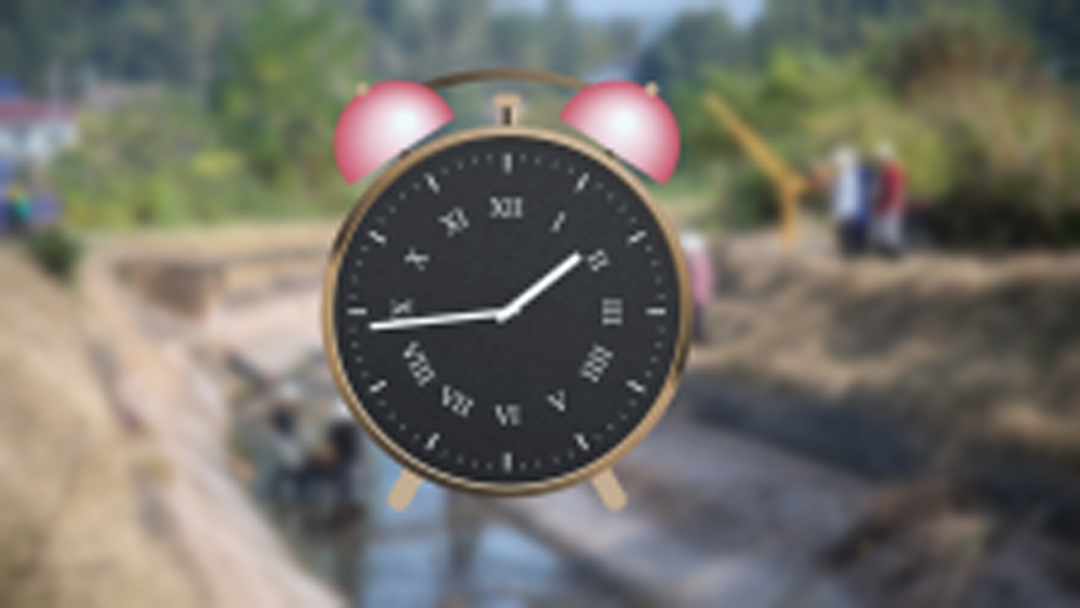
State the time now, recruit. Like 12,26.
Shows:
1,44
